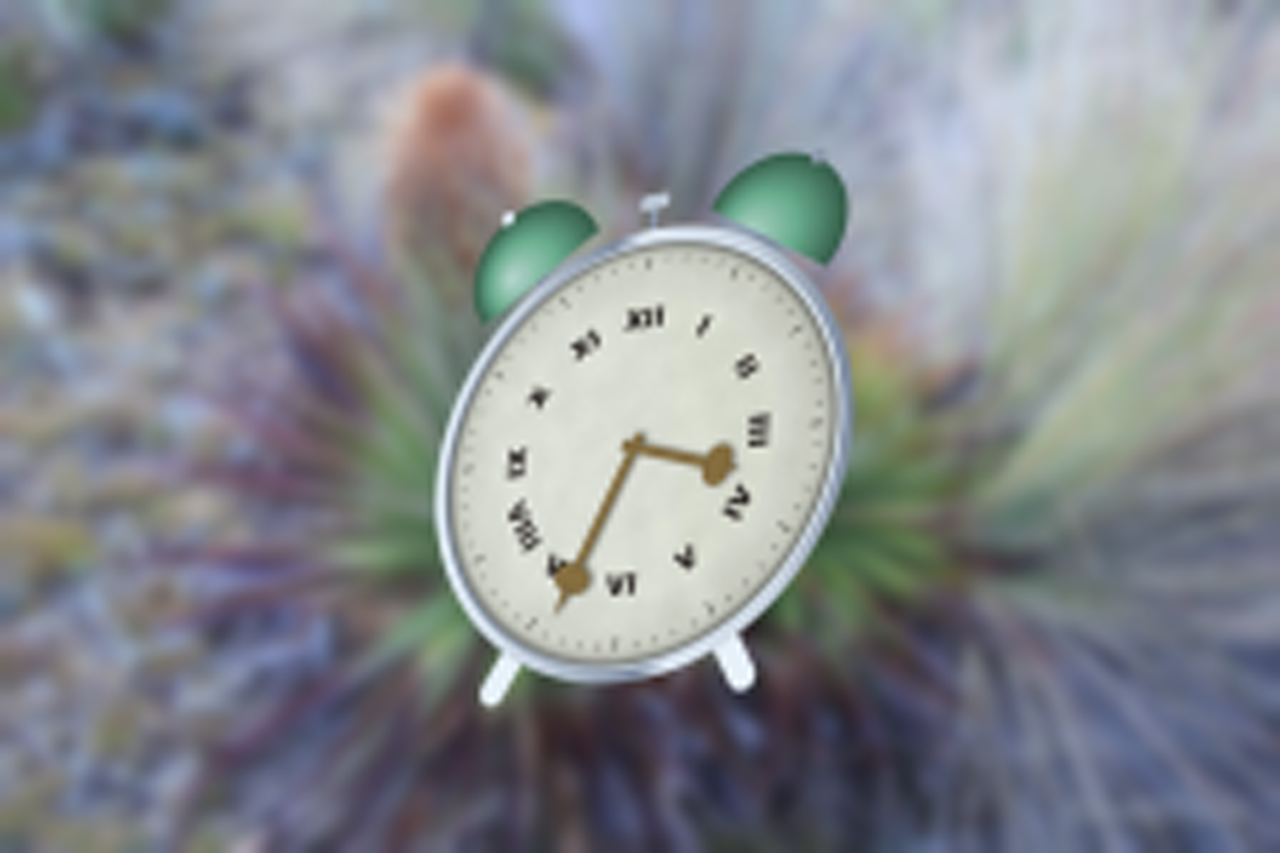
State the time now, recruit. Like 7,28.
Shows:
3,34
